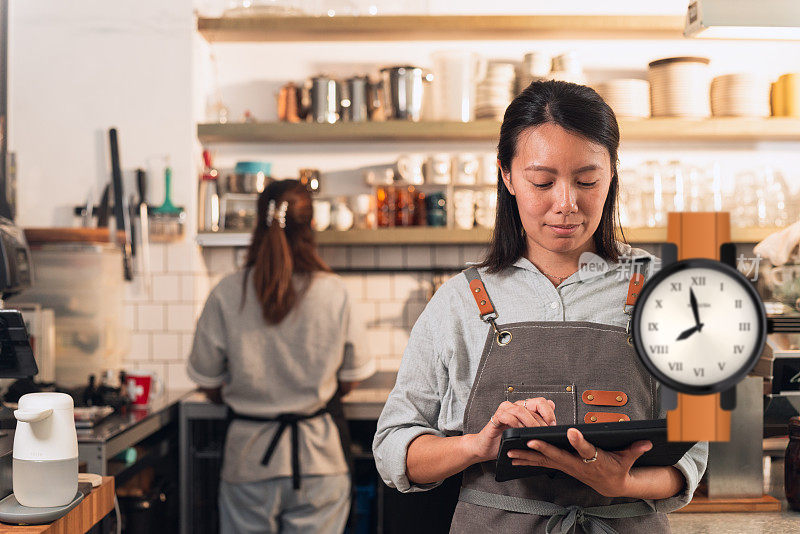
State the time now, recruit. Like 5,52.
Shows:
7,58
